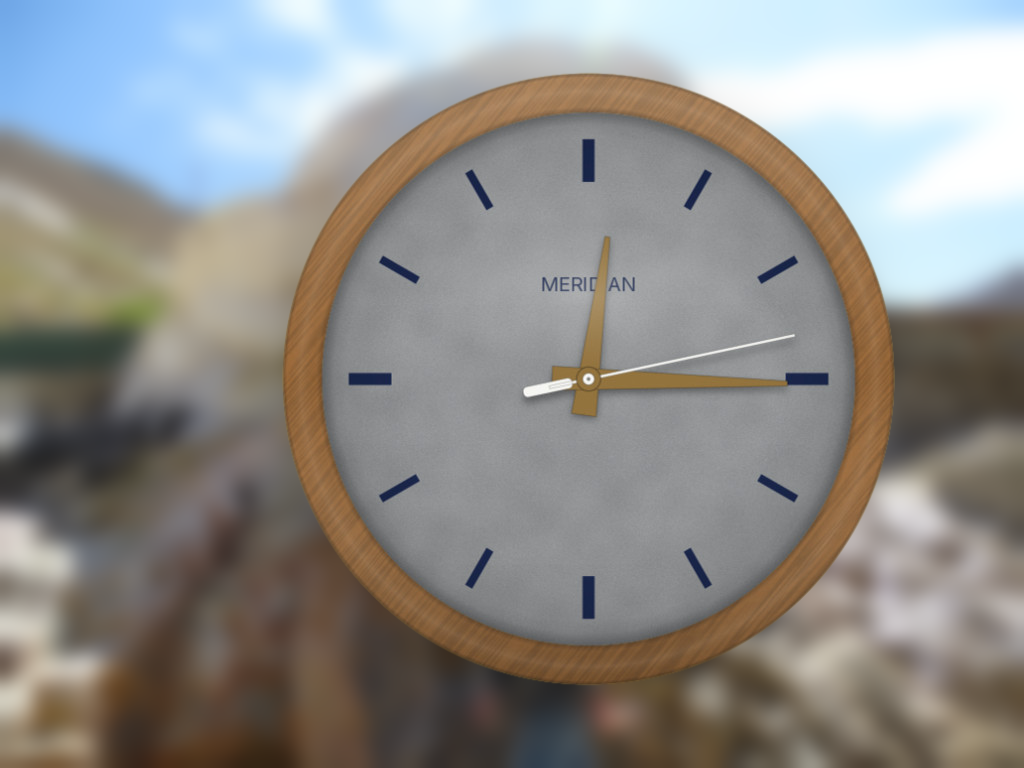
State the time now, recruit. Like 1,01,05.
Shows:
12,15,13
